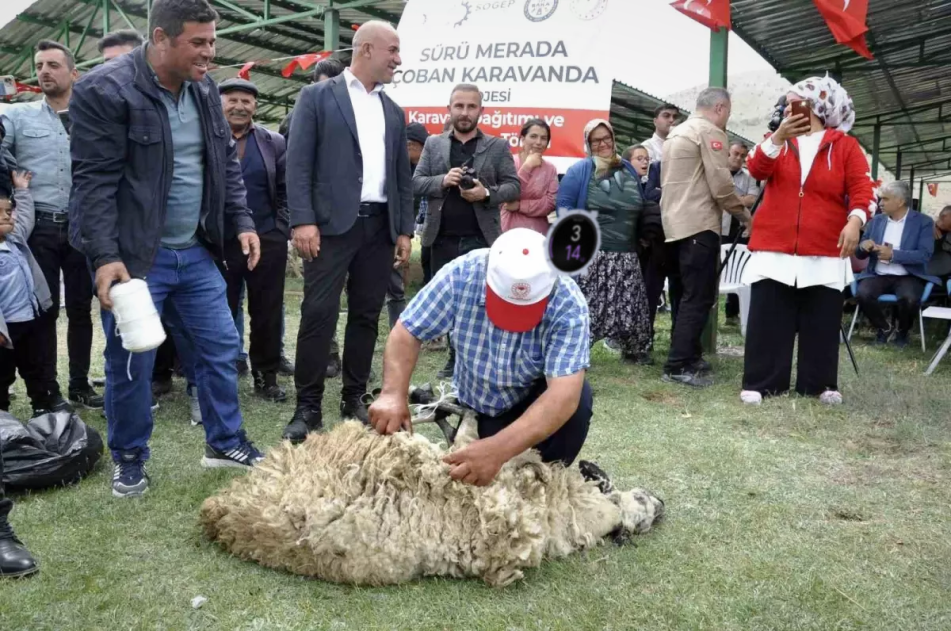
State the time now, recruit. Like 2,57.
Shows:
3,14
